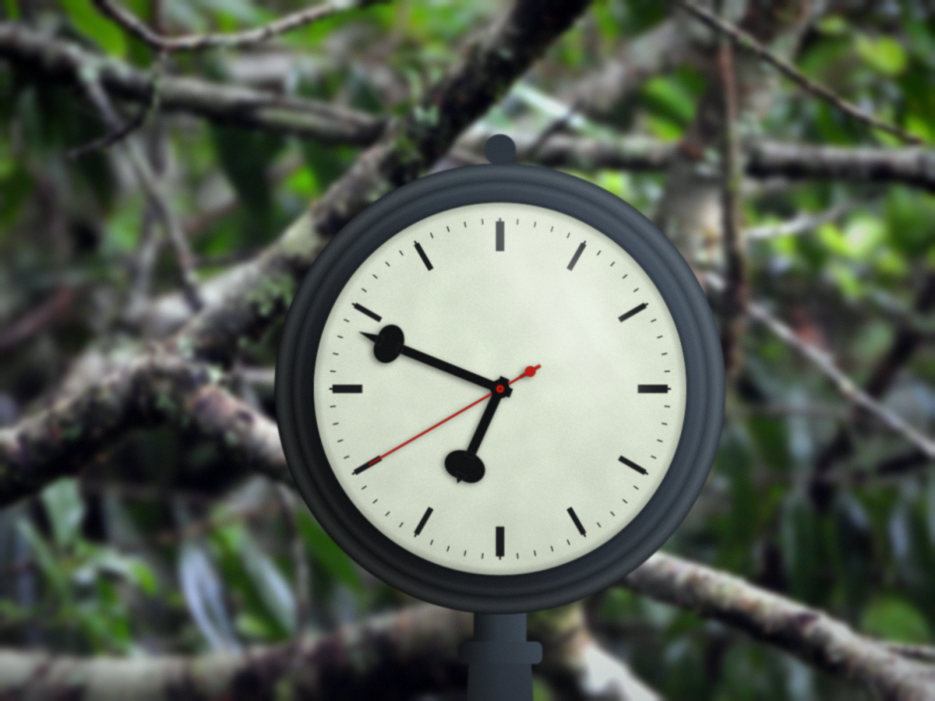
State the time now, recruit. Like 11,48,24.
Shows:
6,48,40
